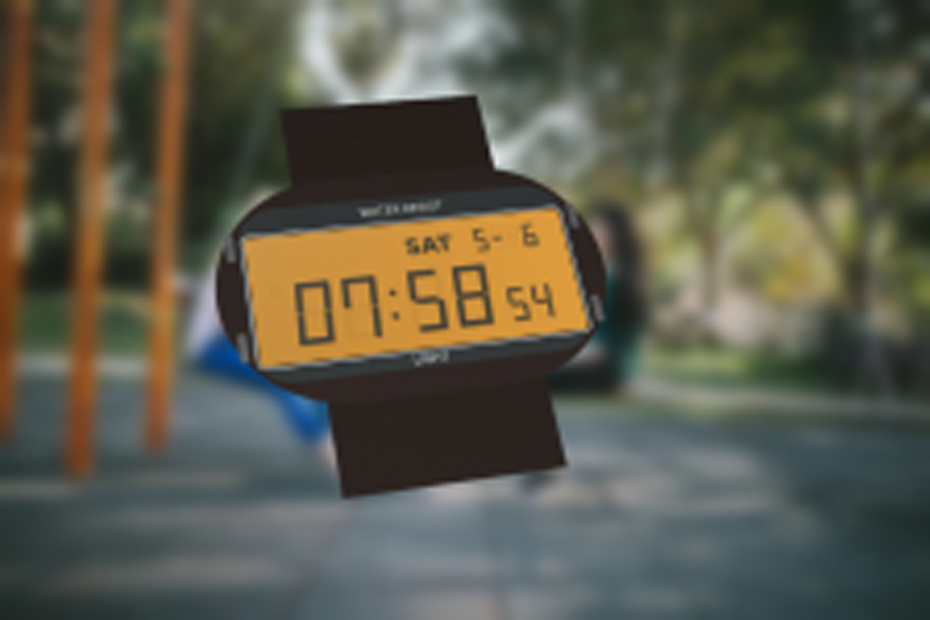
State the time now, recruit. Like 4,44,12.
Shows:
7,58,54
